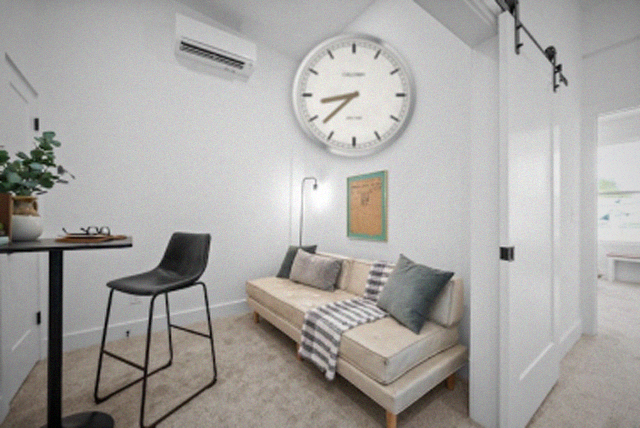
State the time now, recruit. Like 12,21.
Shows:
8,38
